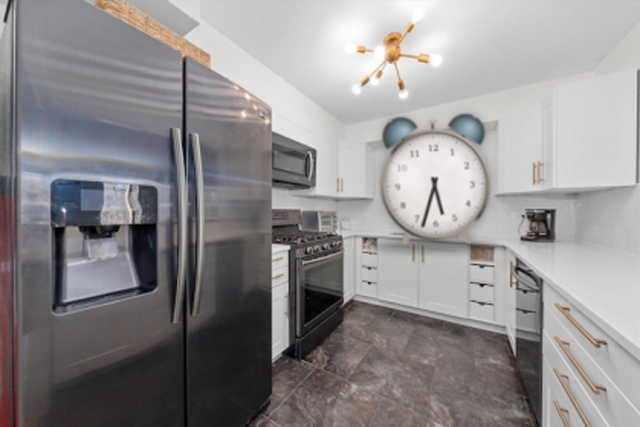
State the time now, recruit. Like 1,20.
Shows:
5,33
